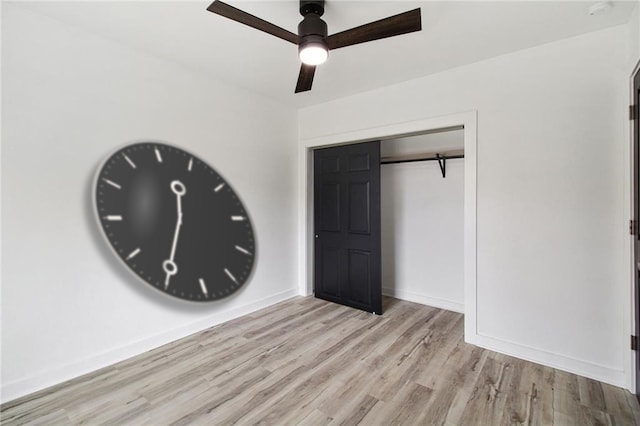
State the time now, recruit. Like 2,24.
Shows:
12,35
